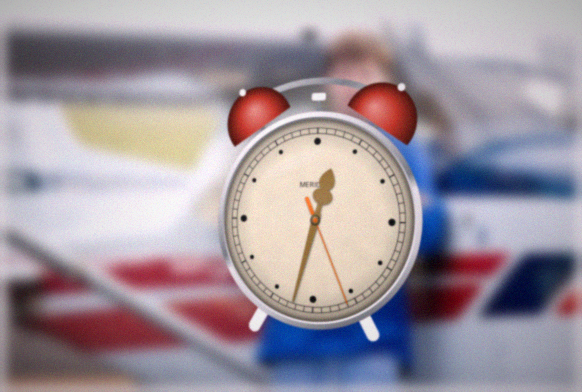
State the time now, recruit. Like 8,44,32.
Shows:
12,32,26
